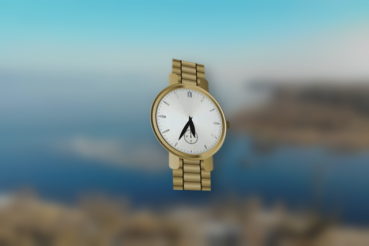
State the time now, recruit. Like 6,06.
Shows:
5,35
